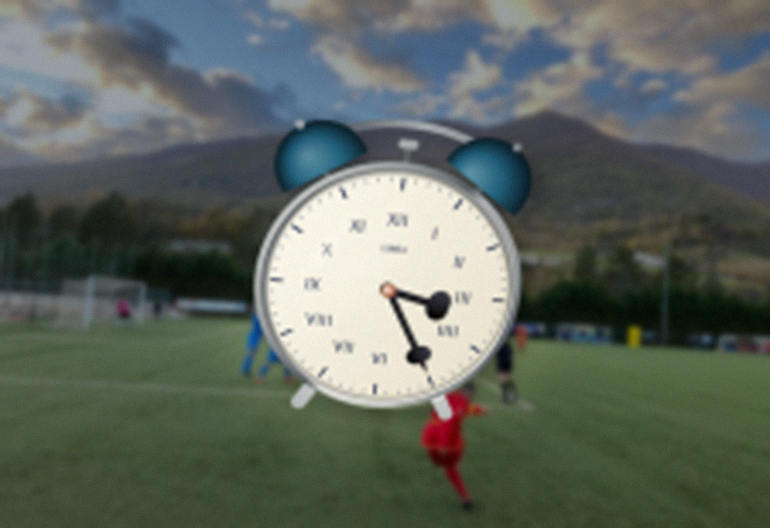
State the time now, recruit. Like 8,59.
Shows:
3,25
